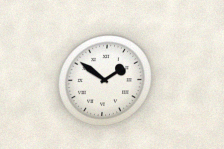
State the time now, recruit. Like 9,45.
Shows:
1,51
